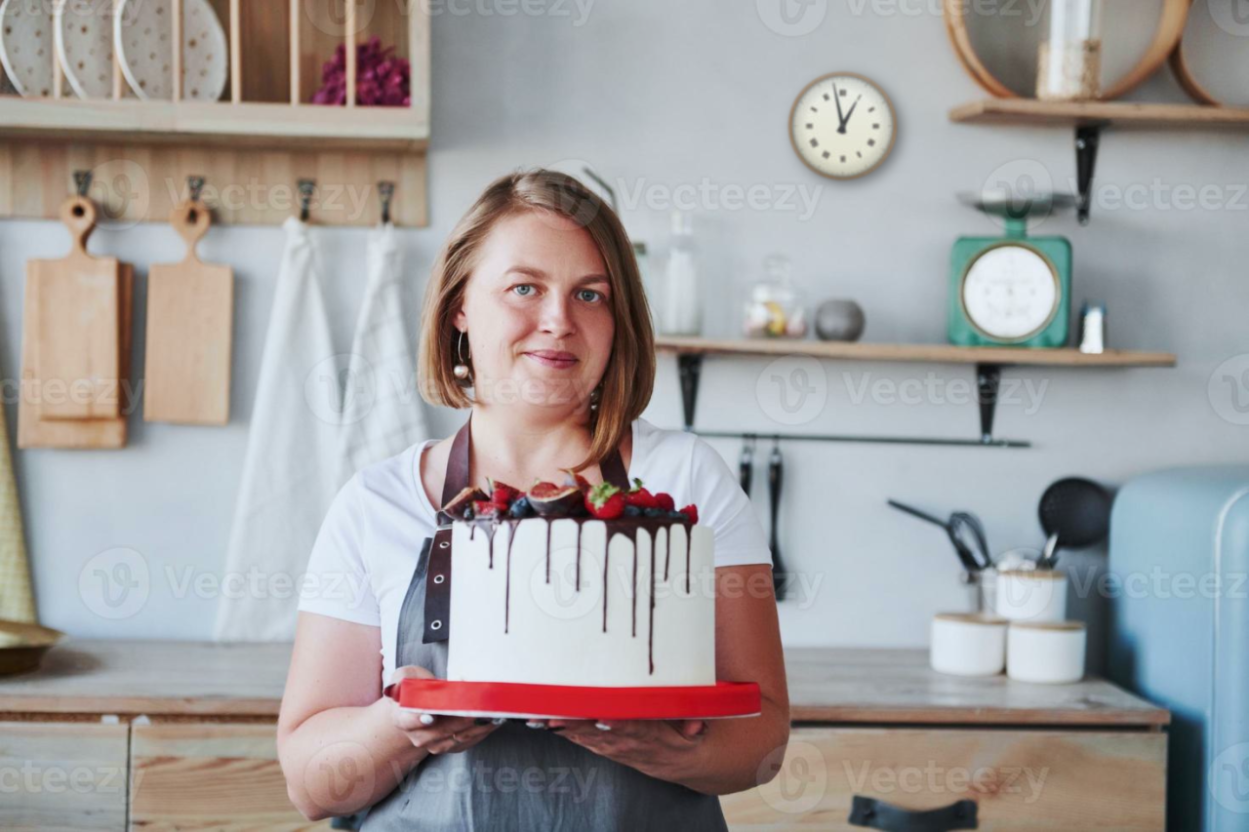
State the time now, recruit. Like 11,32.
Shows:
12,58
